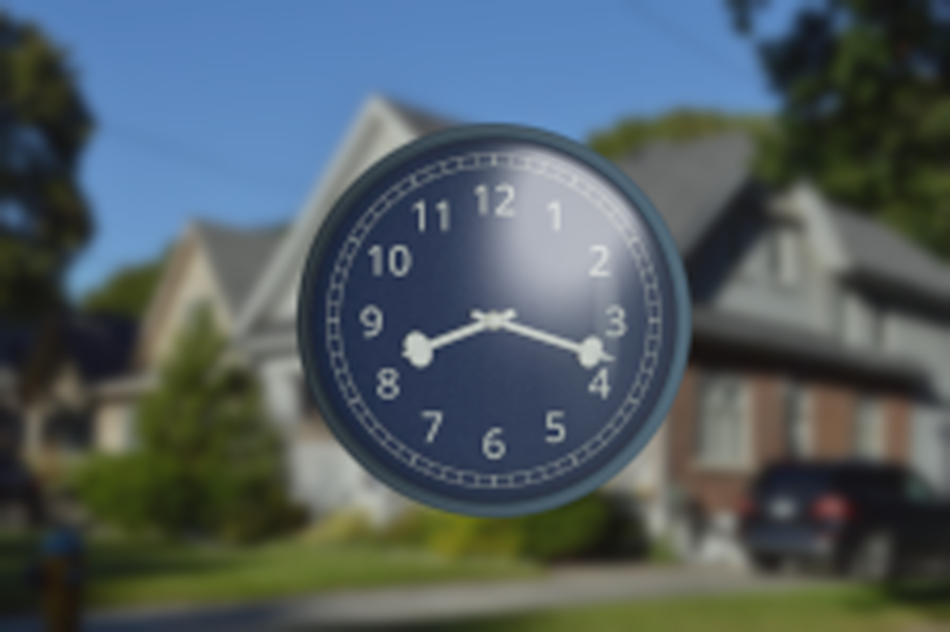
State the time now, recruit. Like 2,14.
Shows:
8,18
